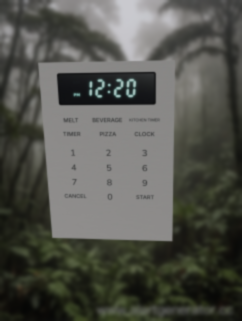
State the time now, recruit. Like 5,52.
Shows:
12,20
